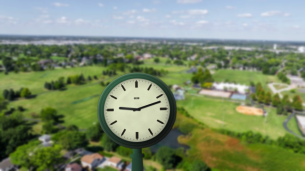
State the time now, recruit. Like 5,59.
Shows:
9,12
